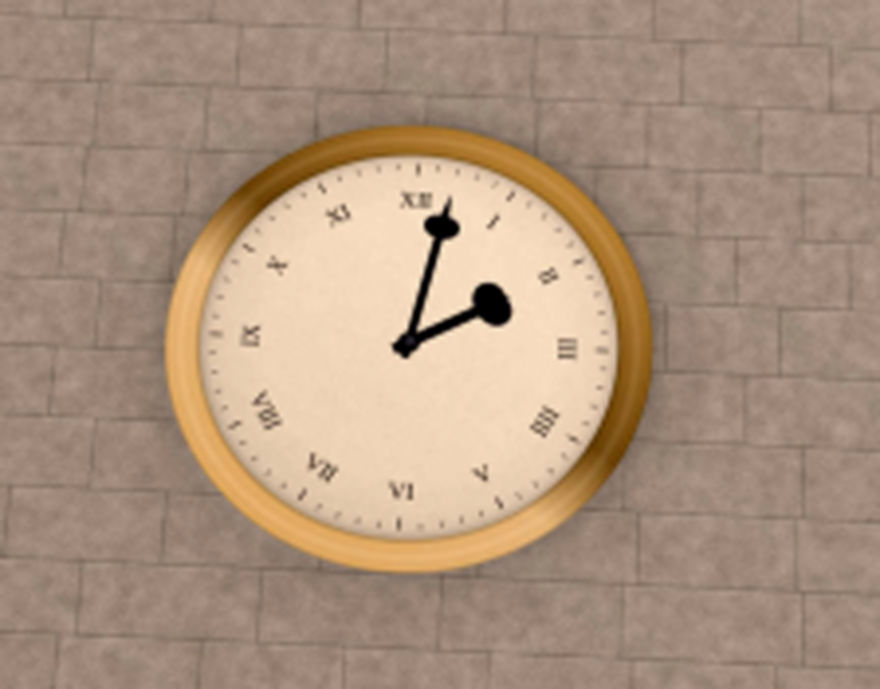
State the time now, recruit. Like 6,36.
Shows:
2,02
